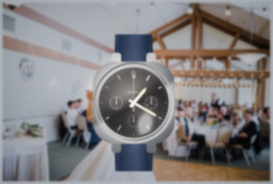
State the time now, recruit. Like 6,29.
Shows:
1,20
